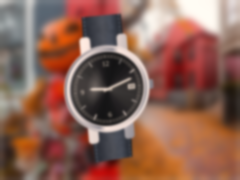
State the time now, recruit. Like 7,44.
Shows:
9,12
